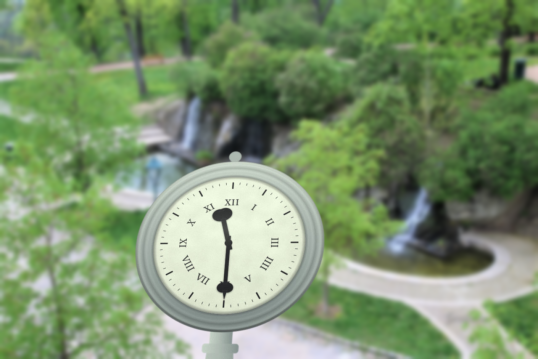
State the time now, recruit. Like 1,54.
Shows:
11,30
